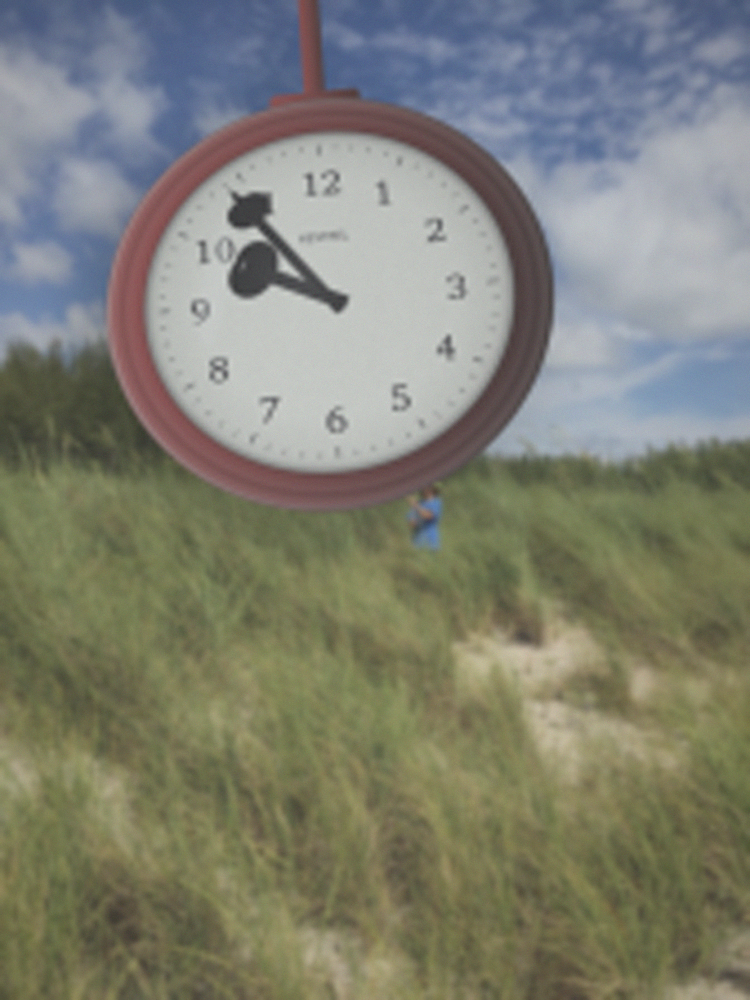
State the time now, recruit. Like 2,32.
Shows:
9,54
